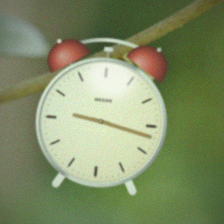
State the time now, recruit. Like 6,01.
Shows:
9,17
